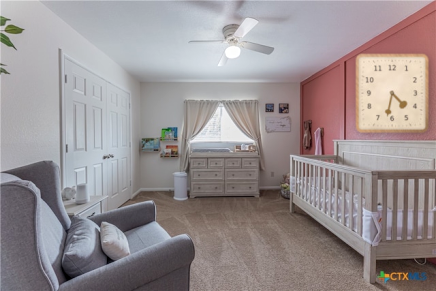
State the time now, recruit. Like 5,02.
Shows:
4,32
